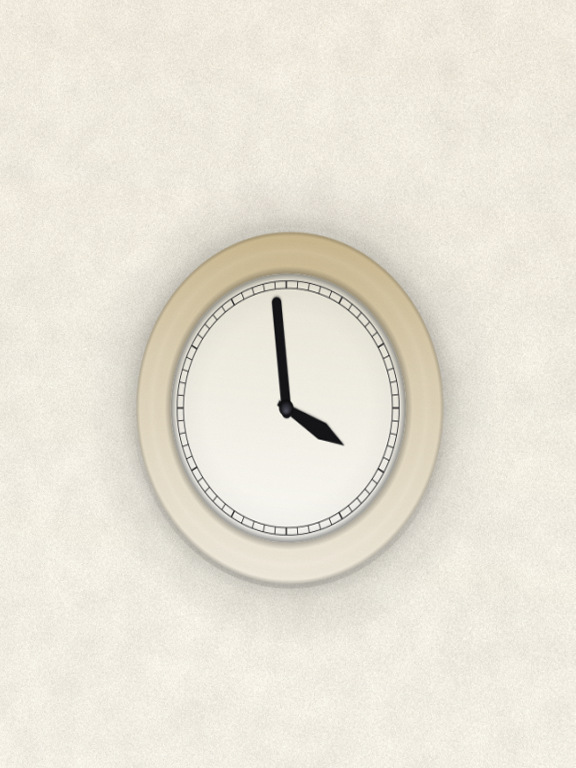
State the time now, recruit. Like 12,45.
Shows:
3,59
